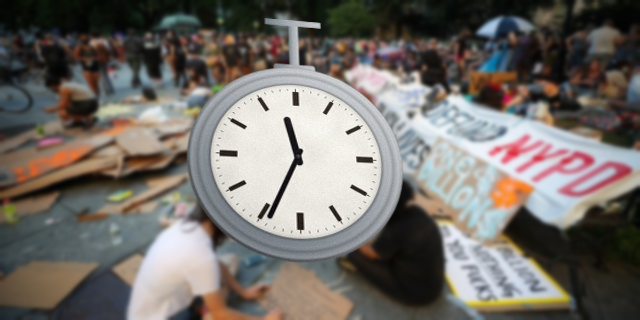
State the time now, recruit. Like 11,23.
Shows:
11,34
